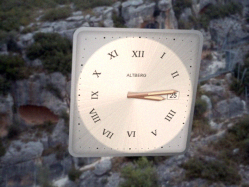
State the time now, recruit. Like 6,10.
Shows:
3,14
